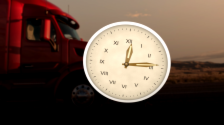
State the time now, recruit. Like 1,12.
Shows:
12,14
